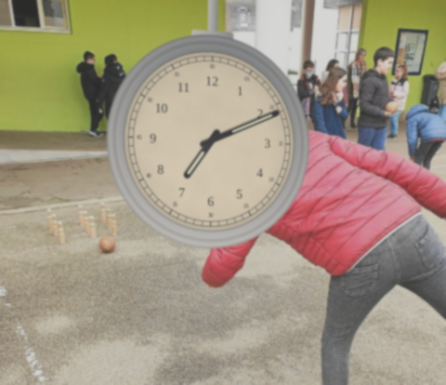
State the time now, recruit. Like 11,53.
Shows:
7,11
